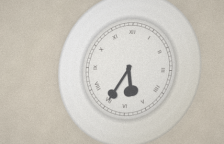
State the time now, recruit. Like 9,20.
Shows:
5,35
